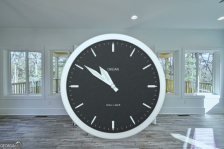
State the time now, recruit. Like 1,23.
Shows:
10,51
